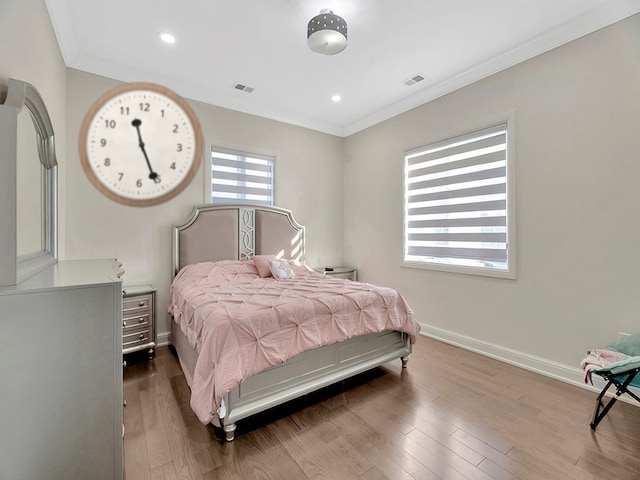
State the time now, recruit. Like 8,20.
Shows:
11,26
